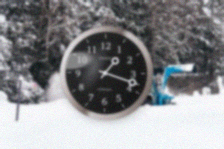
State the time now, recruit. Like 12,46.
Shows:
1,18
